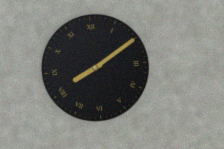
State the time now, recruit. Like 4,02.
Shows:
8,10
